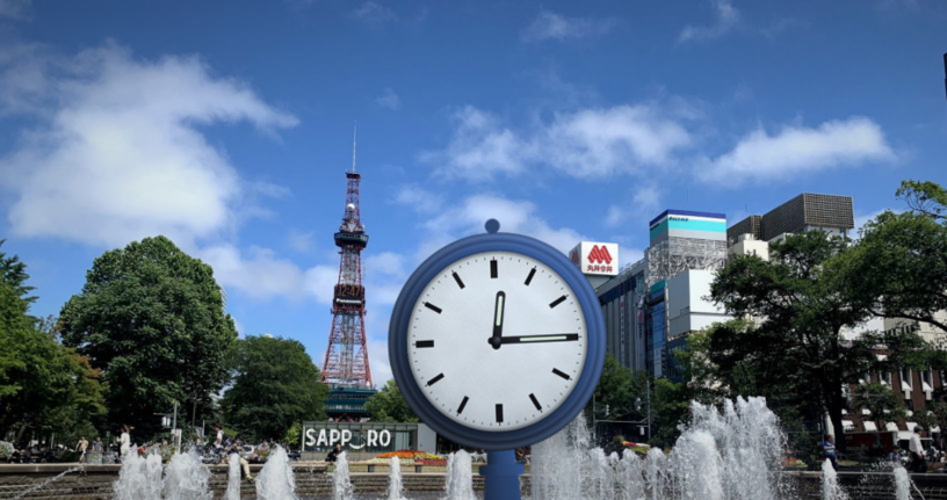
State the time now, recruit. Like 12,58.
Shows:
12,15
